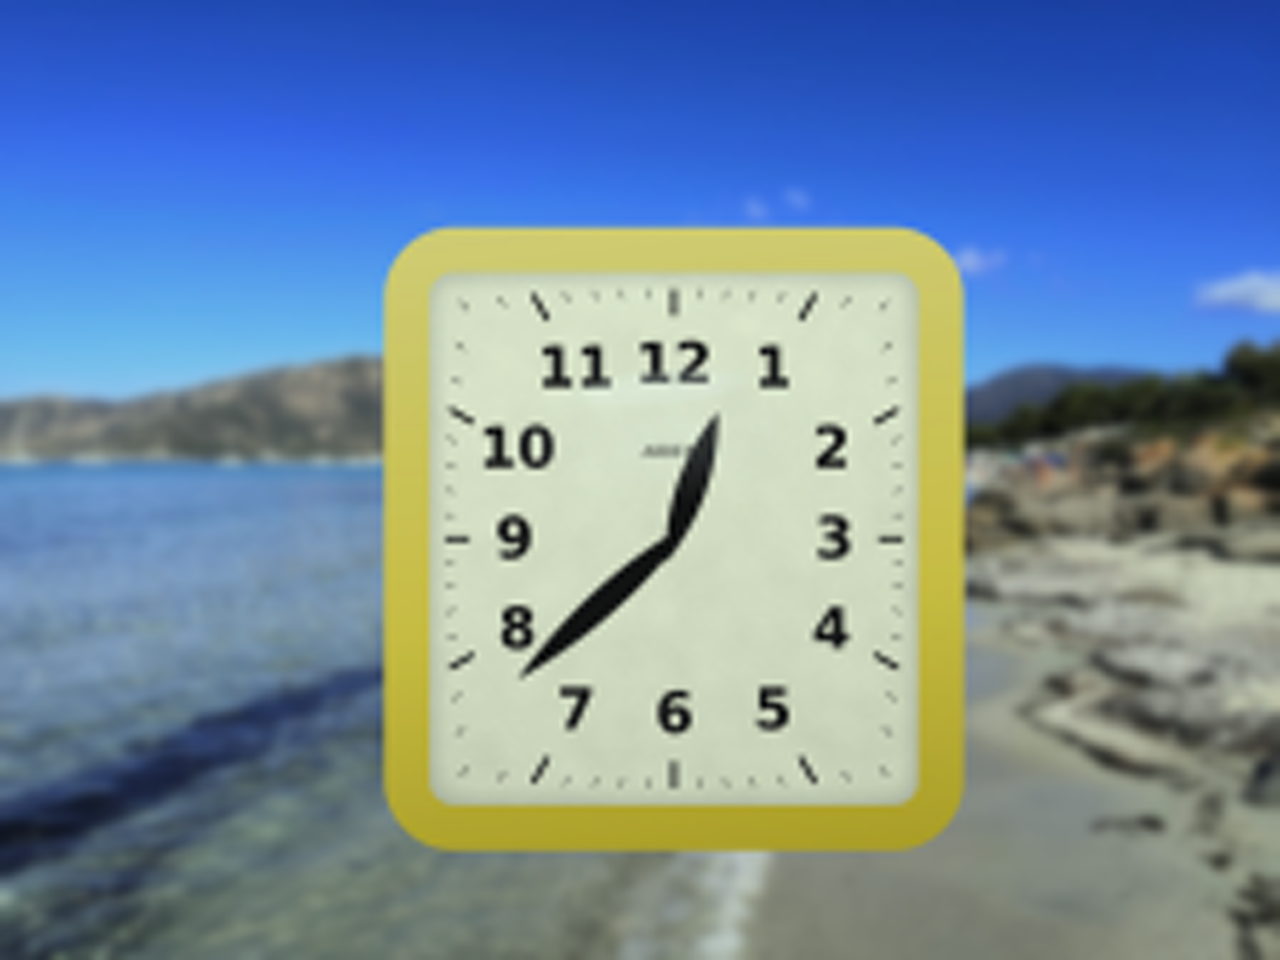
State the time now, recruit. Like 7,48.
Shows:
12,38
